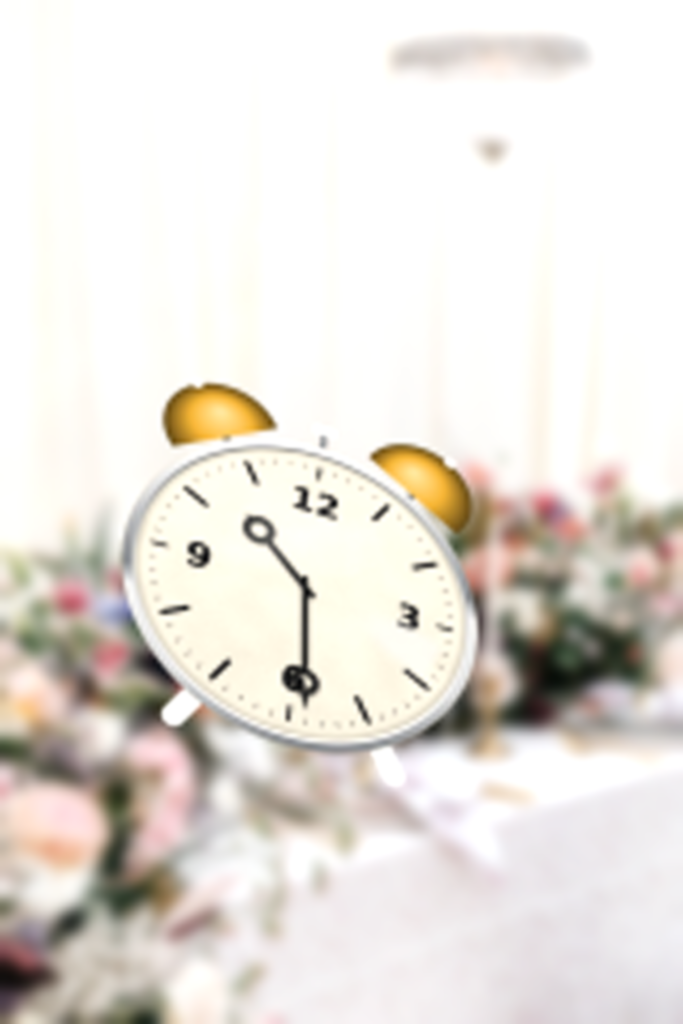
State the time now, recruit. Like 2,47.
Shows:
10,29
